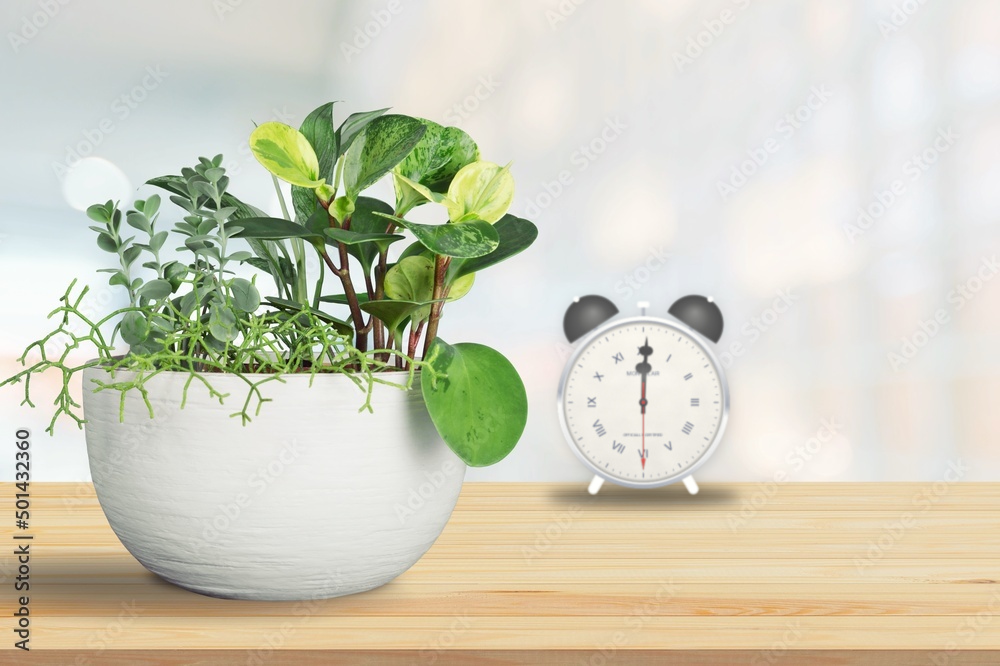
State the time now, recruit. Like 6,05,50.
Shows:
12,00,30
